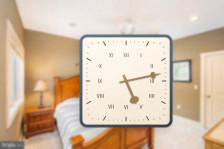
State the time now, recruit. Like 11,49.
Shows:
5,13
